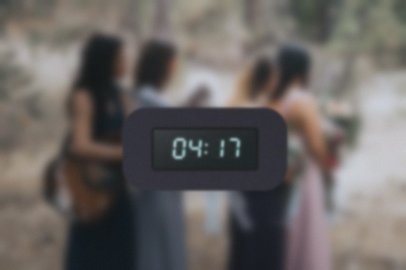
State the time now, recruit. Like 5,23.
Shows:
4,17
